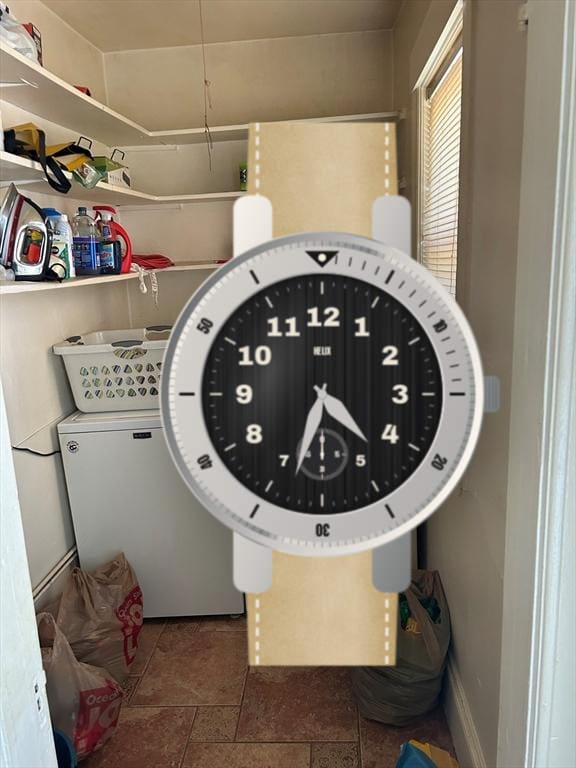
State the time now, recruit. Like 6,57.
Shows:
4,33
